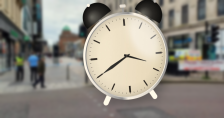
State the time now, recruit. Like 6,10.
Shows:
3,40
